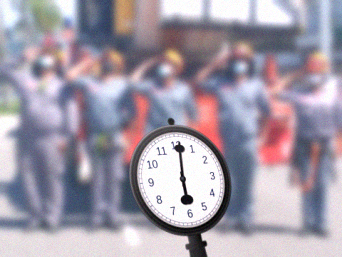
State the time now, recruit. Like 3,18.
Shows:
6,01
